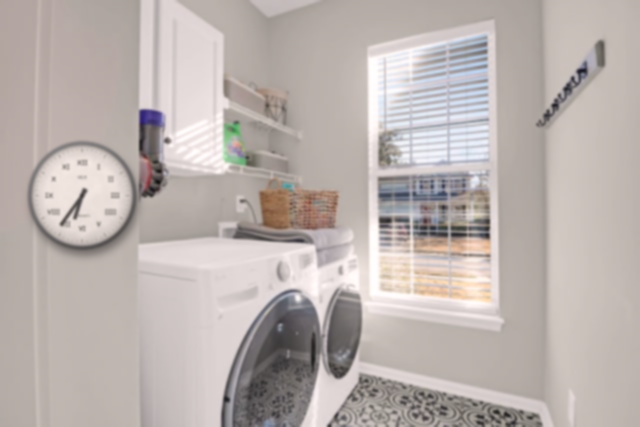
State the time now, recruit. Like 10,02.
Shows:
6,36
